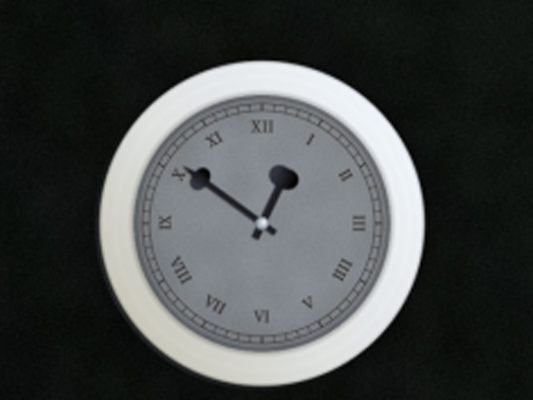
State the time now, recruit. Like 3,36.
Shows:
12,51
